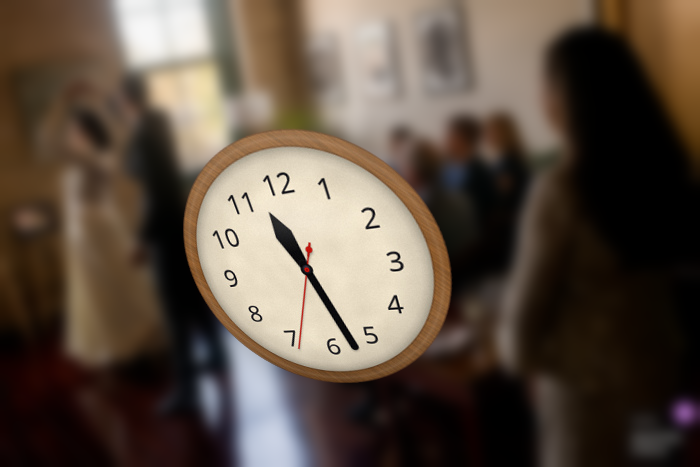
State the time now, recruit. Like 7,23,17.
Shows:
11,27,34
